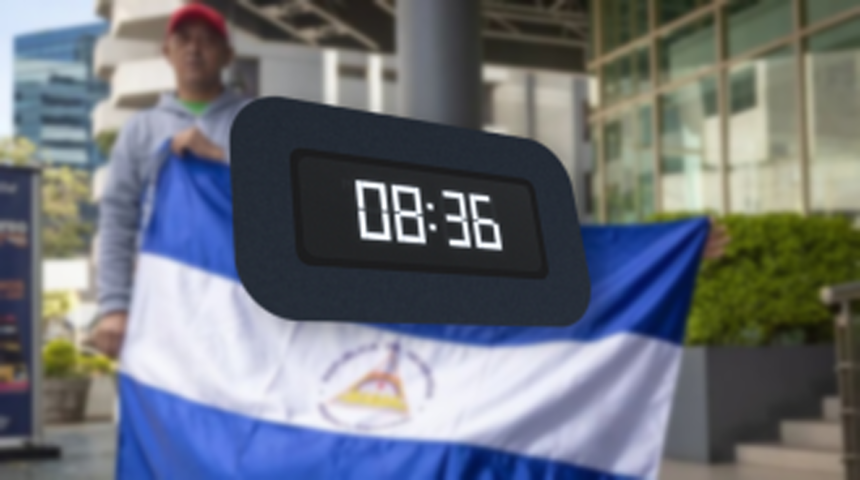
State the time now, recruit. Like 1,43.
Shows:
8,36
